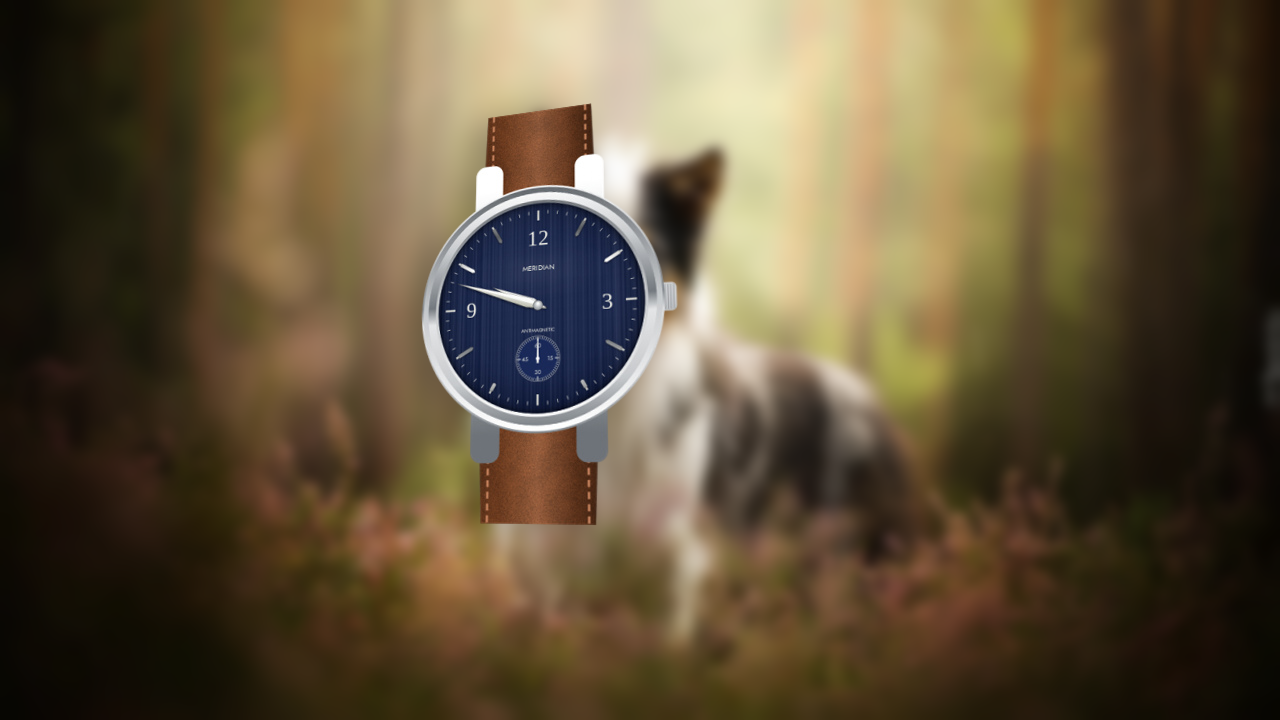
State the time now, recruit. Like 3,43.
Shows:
9,48
